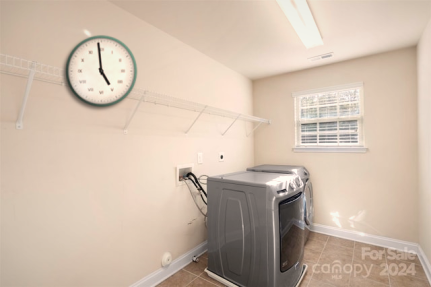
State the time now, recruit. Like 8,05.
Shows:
4,59
